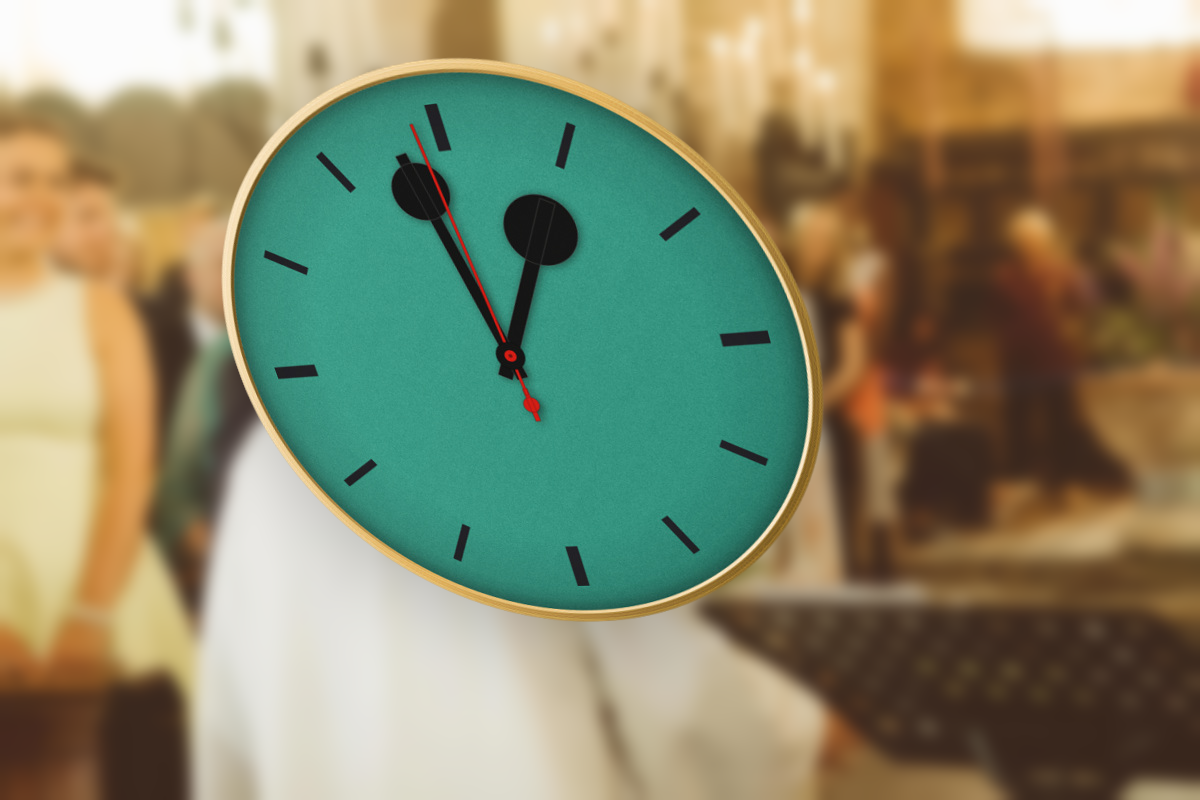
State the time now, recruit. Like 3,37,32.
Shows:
12,57,59
